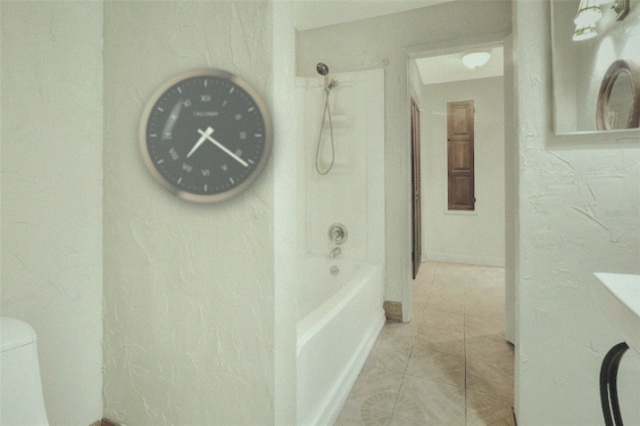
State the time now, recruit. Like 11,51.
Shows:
7,21
